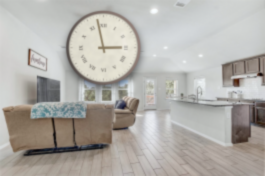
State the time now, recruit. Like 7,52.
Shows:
2,58
